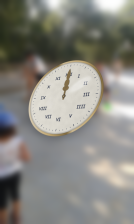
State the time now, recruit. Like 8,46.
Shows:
12,00
